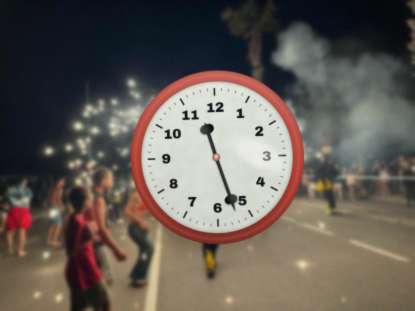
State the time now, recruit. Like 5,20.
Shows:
11,27
